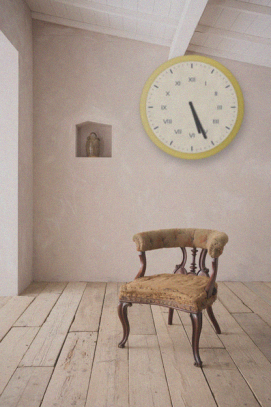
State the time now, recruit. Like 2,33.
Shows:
5,26
